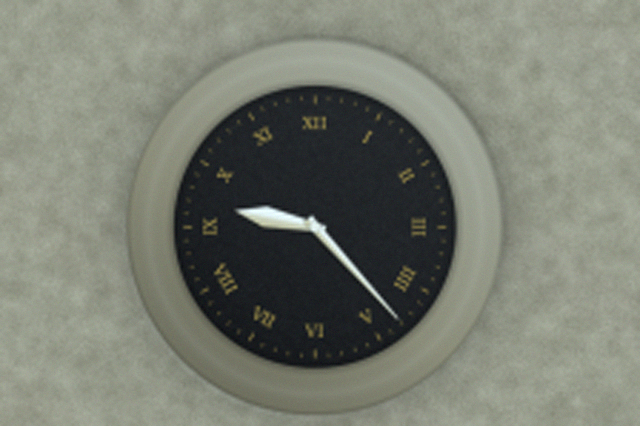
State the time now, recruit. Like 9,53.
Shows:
9,23
